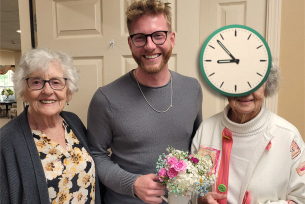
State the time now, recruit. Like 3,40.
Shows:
8,53
